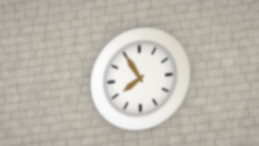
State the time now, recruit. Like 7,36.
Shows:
7,55
